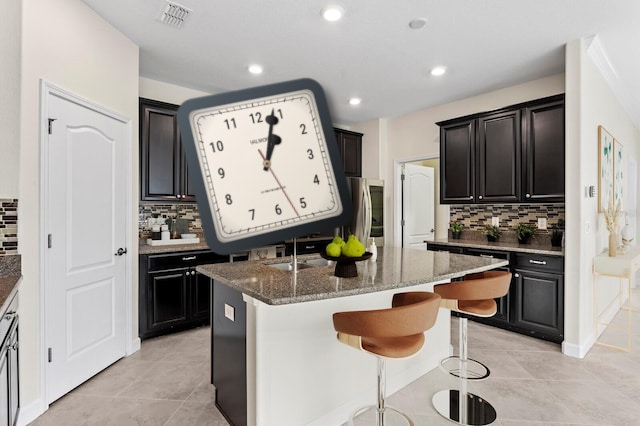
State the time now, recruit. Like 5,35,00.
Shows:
1,03,27
